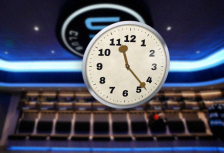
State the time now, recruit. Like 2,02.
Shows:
11,23
